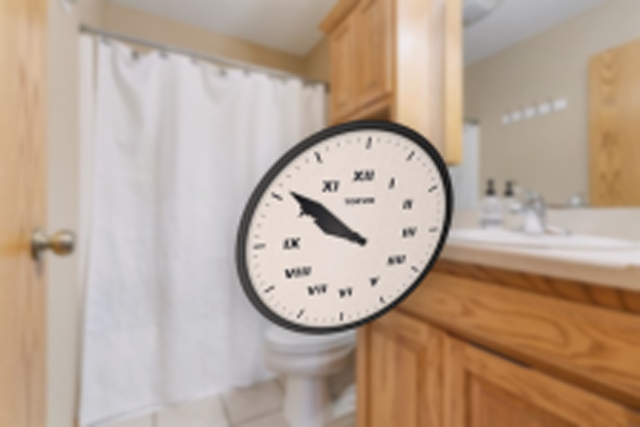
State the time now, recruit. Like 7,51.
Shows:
9,51
